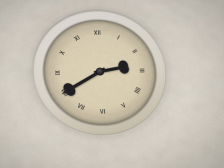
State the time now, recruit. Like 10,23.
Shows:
2,40
